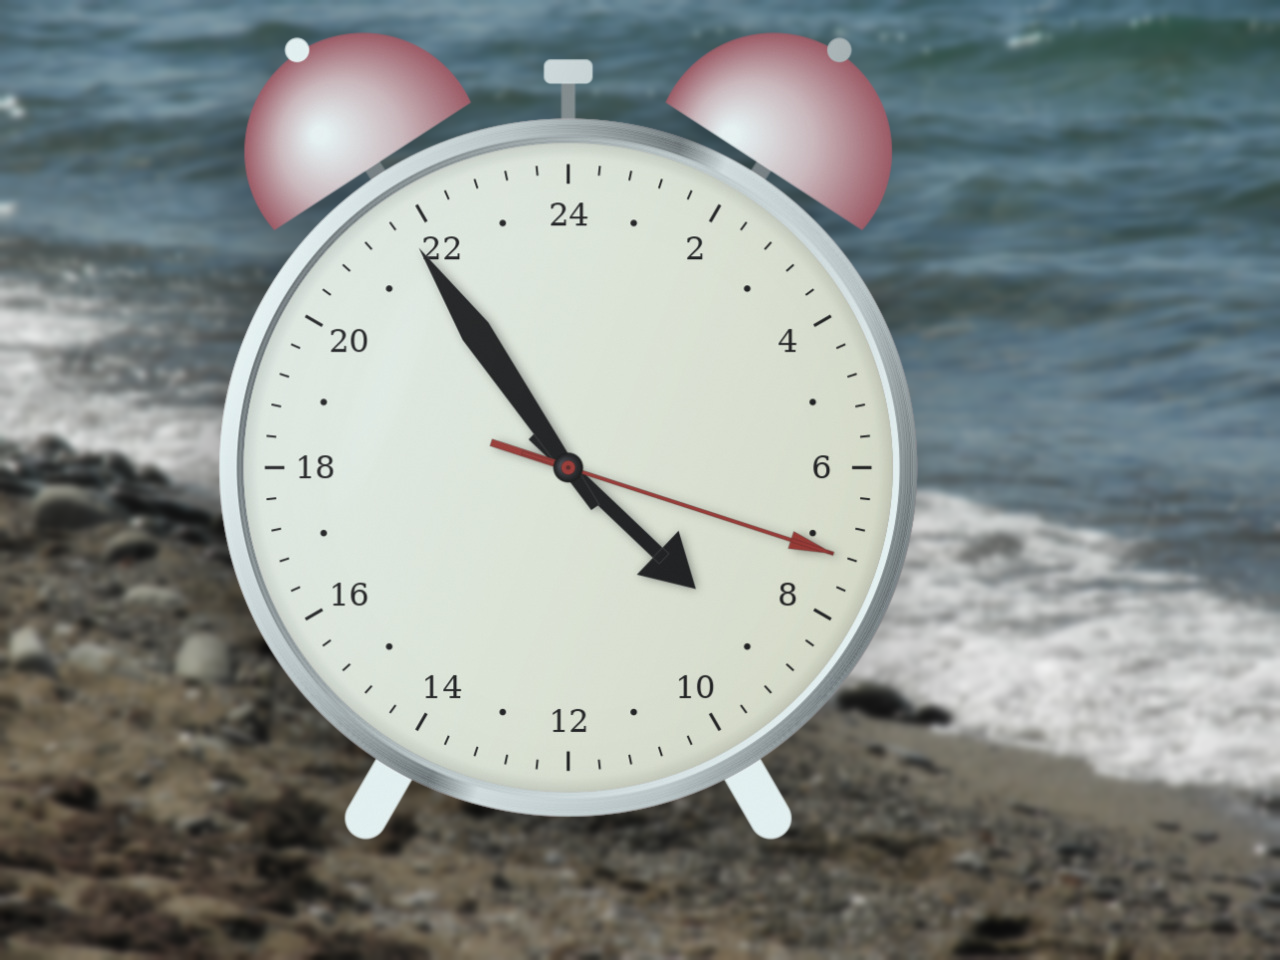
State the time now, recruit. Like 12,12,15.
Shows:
8,54,18
